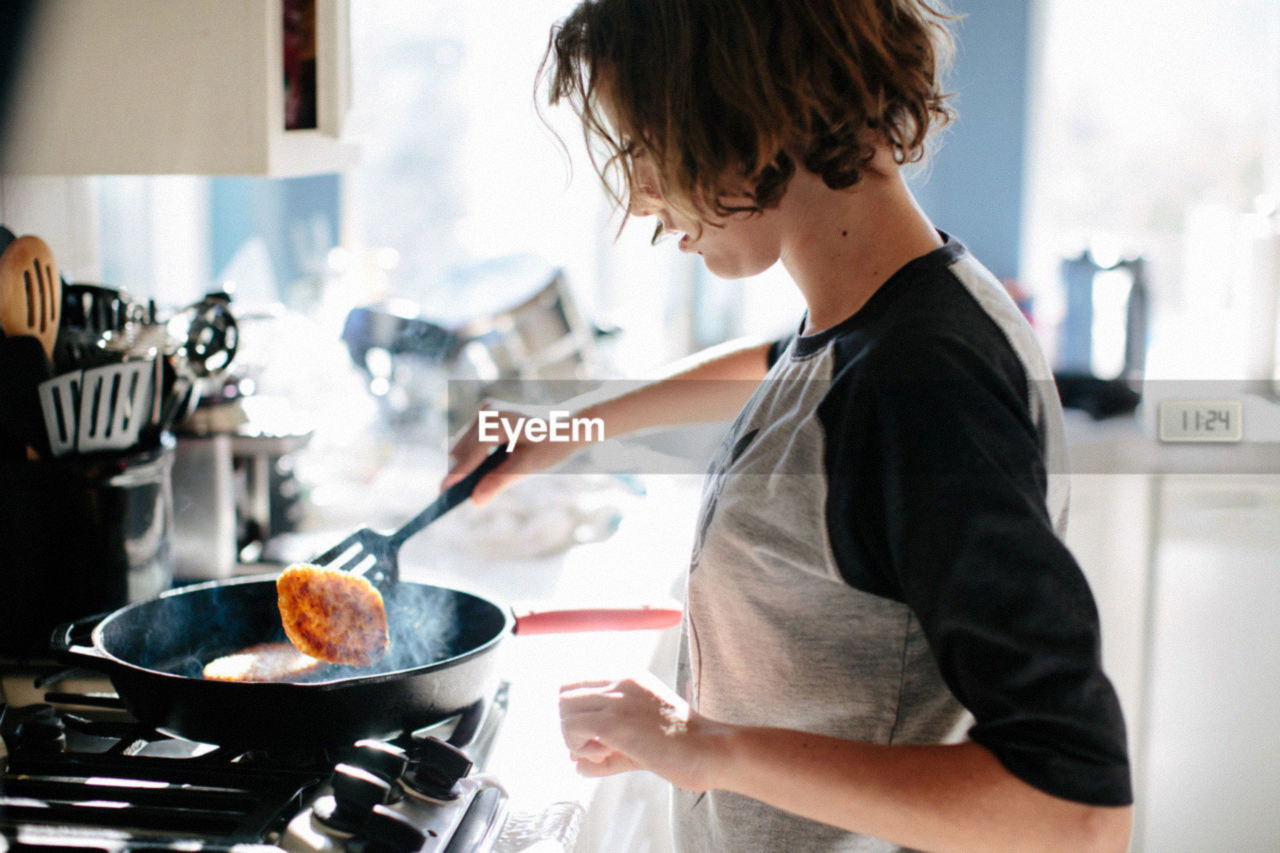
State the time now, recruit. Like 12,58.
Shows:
11,24
